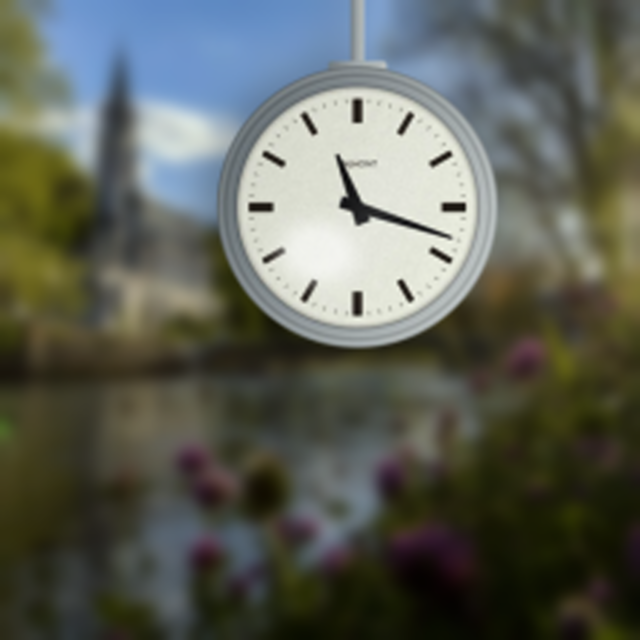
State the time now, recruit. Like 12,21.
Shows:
11,18
